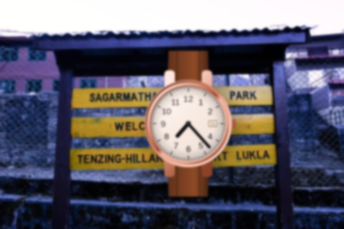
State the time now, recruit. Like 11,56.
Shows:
7,23
